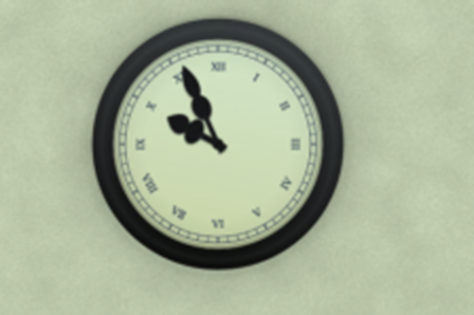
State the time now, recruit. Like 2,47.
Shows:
9,56
